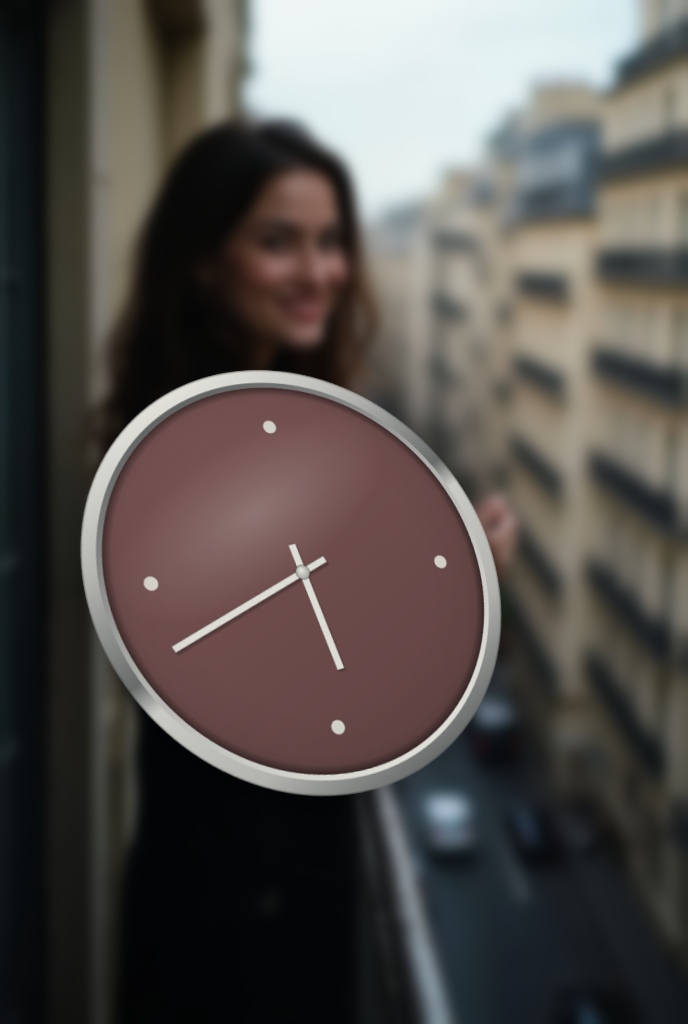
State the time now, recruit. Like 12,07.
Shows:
5,41
